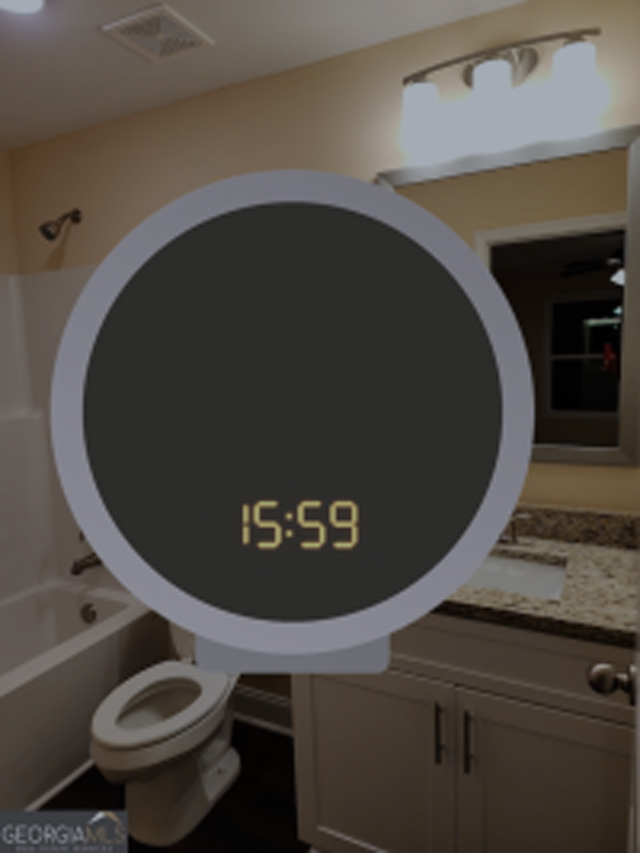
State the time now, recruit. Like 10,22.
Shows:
15,59
